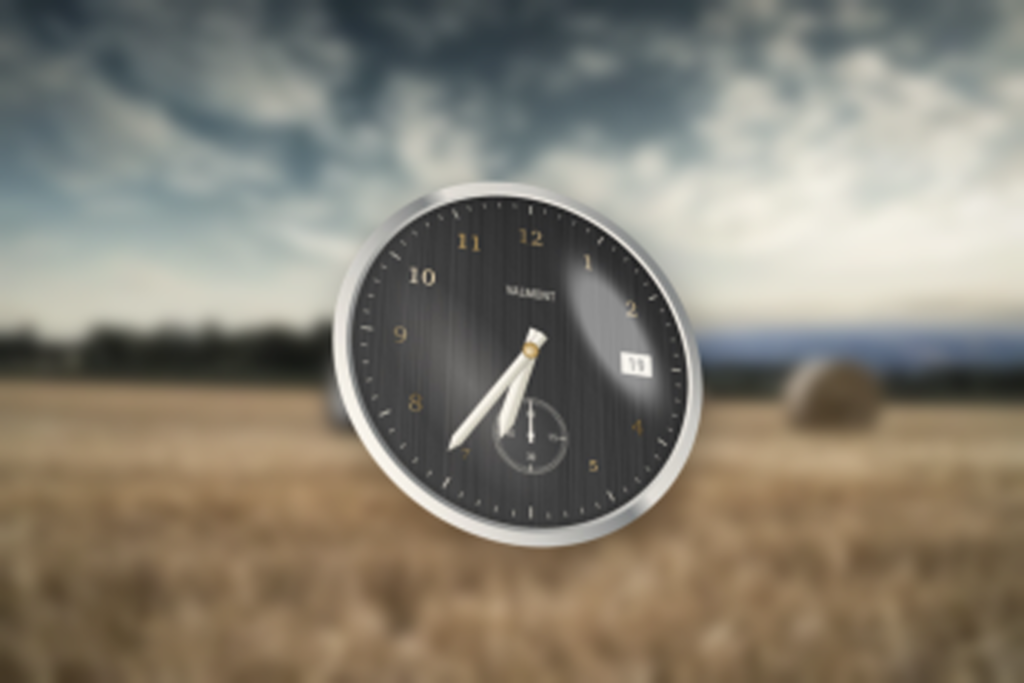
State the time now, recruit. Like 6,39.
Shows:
6,36
